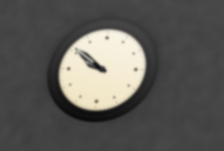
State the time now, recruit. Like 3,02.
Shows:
9,51
